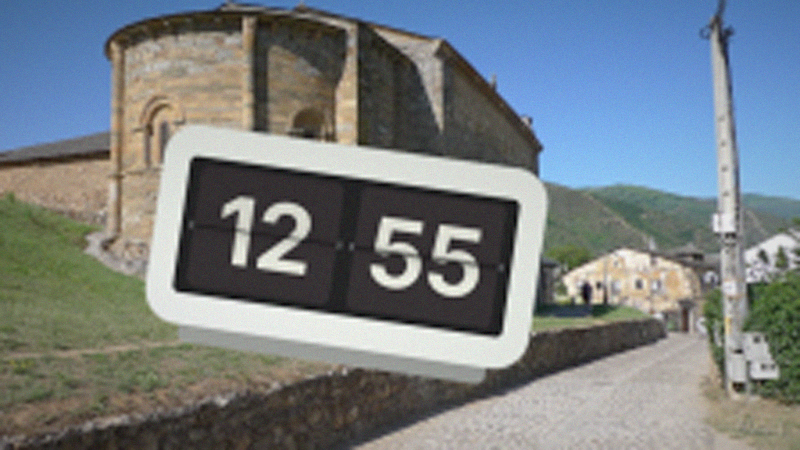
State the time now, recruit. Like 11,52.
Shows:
12,55
